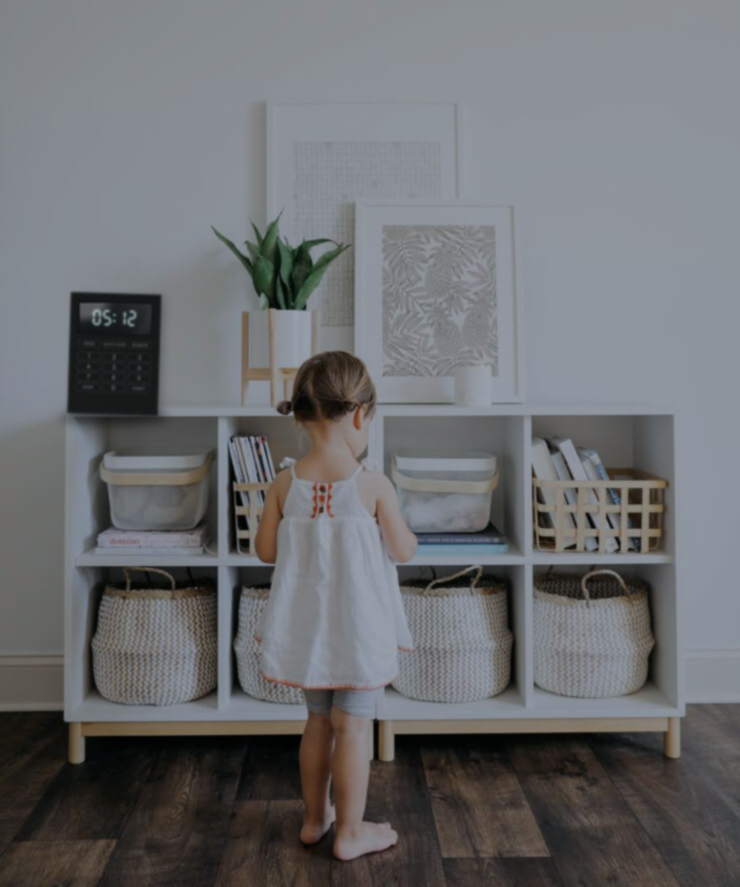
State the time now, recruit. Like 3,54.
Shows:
5,12
